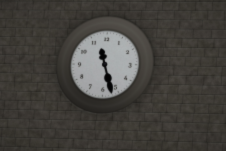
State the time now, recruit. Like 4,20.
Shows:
11,27
